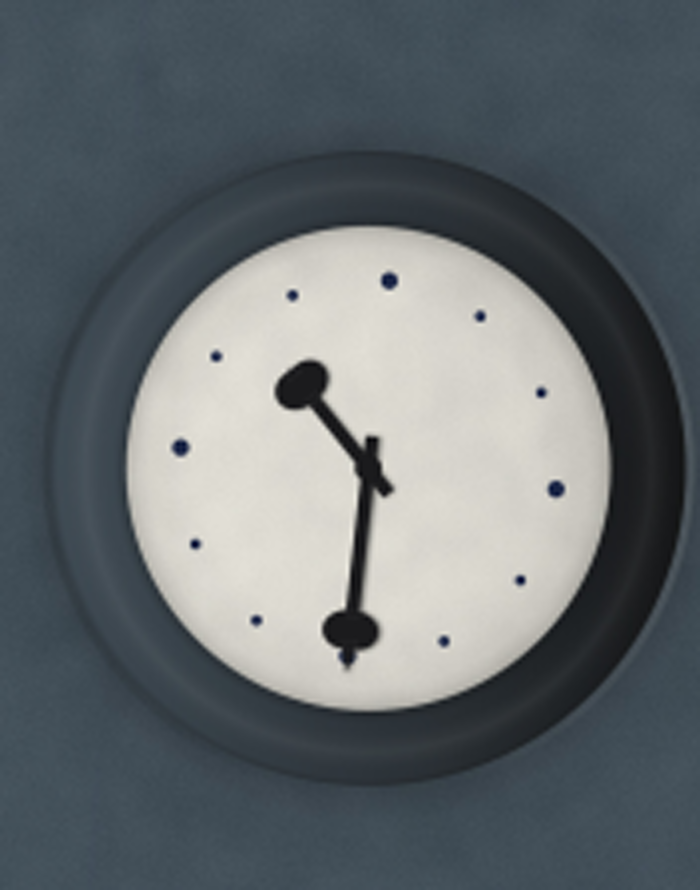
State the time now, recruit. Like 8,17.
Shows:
10,30
